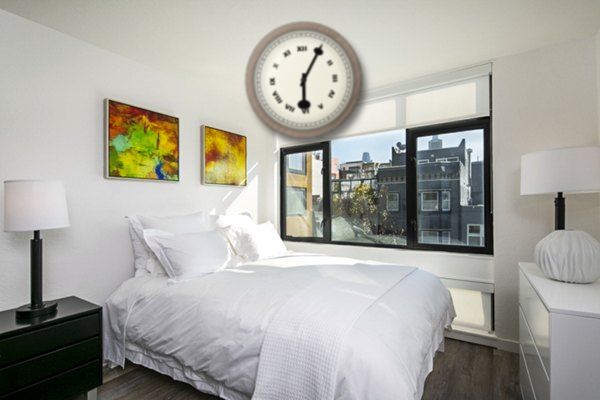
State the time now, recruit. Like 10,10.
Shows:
6,05
